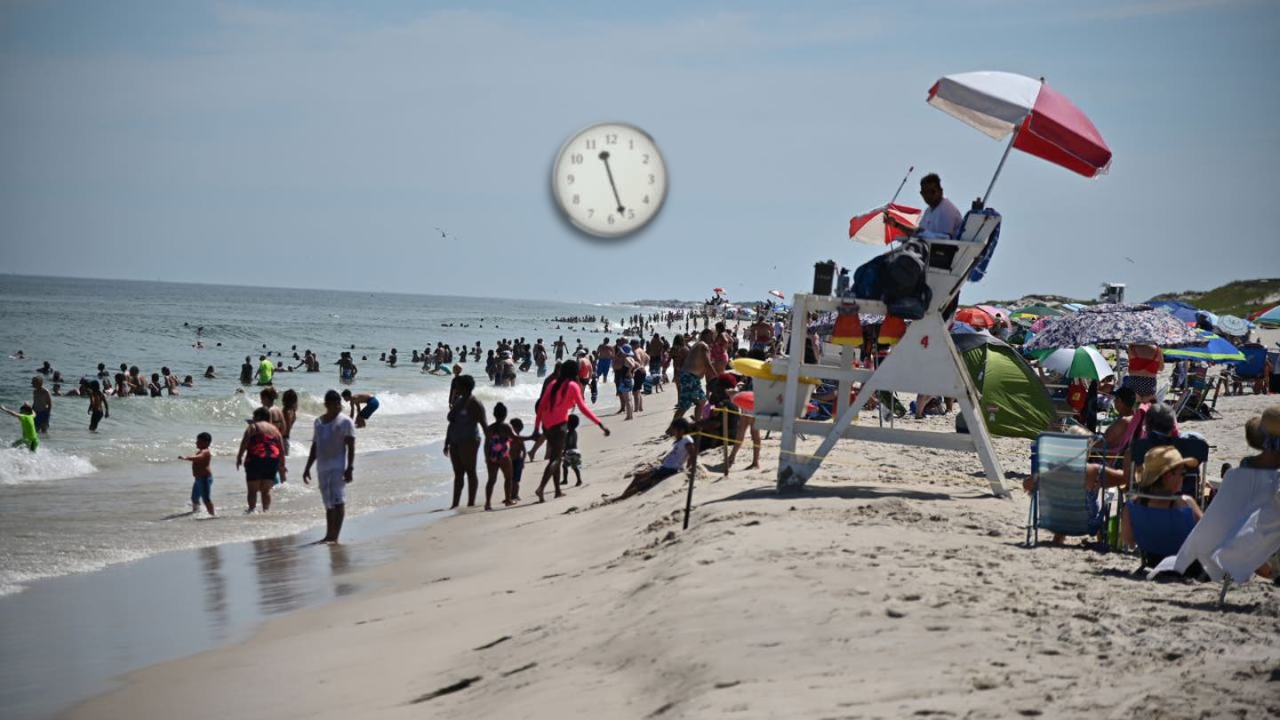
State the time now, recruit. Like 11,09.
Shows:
11,27
